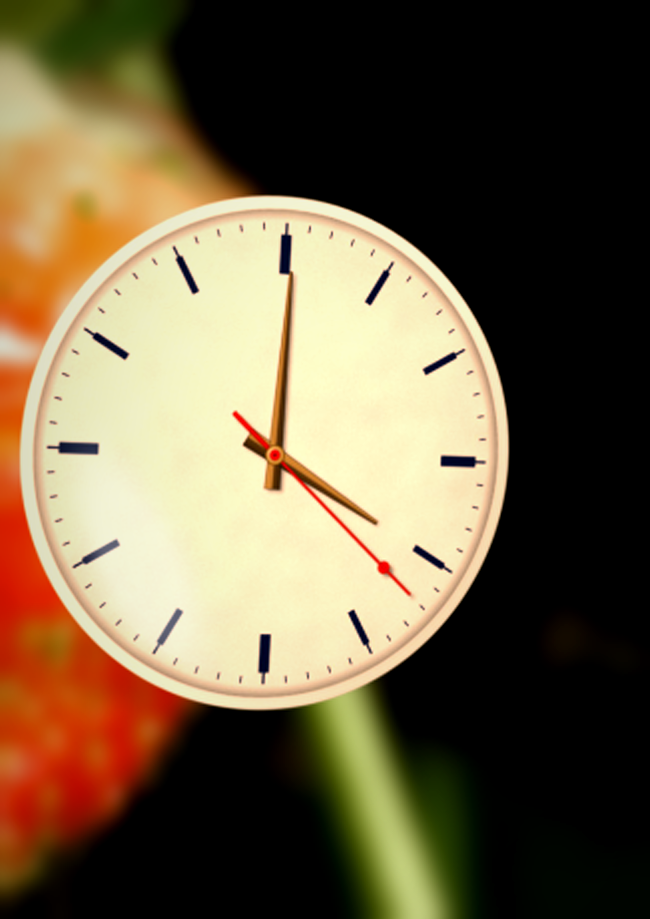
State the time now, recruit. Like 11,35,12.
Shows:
4,00,22
